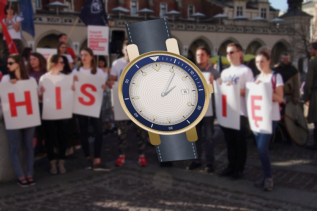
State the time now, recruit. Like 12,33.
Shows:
2,06
